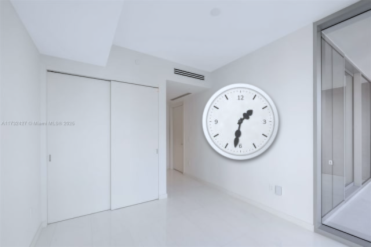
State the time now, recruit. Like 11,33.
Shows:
1,32
